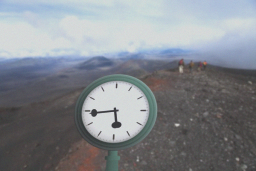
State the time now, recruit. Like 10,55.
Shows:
5,44
